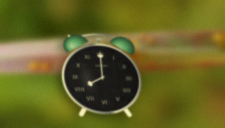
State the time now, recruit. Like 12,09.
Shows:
8,00
